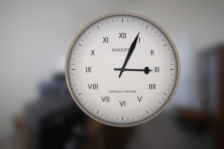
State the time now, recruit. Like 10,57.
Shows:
3,04
